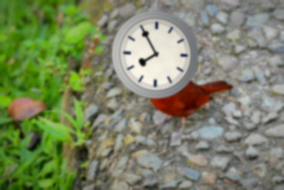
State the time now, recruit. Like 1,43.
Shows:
7,55
